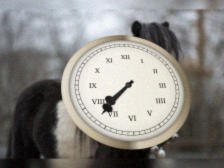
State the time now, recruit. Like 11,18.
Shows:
7,37
